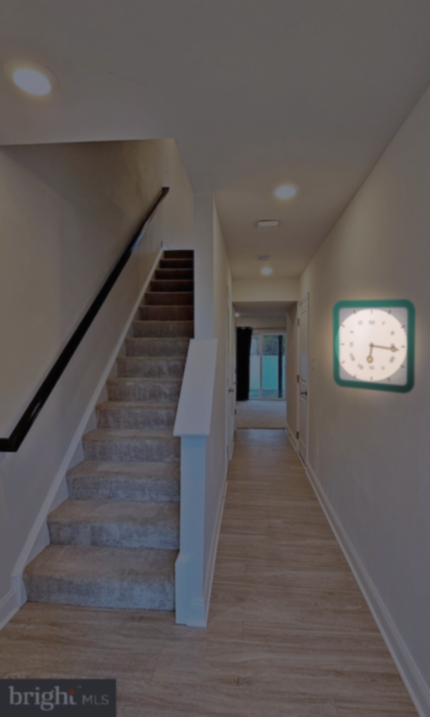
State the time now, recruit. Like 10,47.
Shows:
6,16
